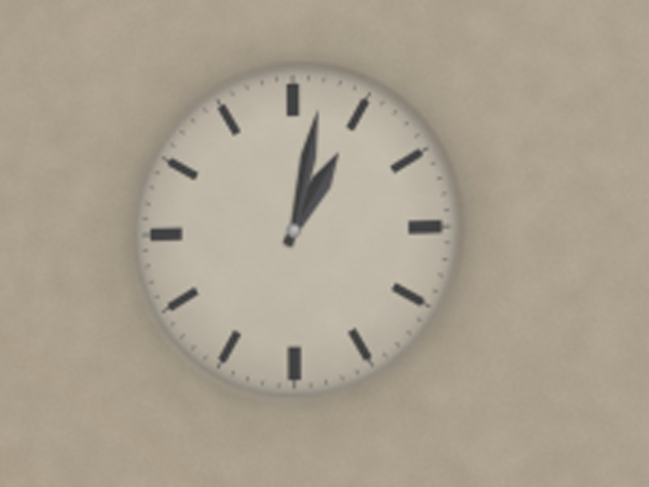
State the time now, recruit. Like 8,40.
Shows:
1,02
